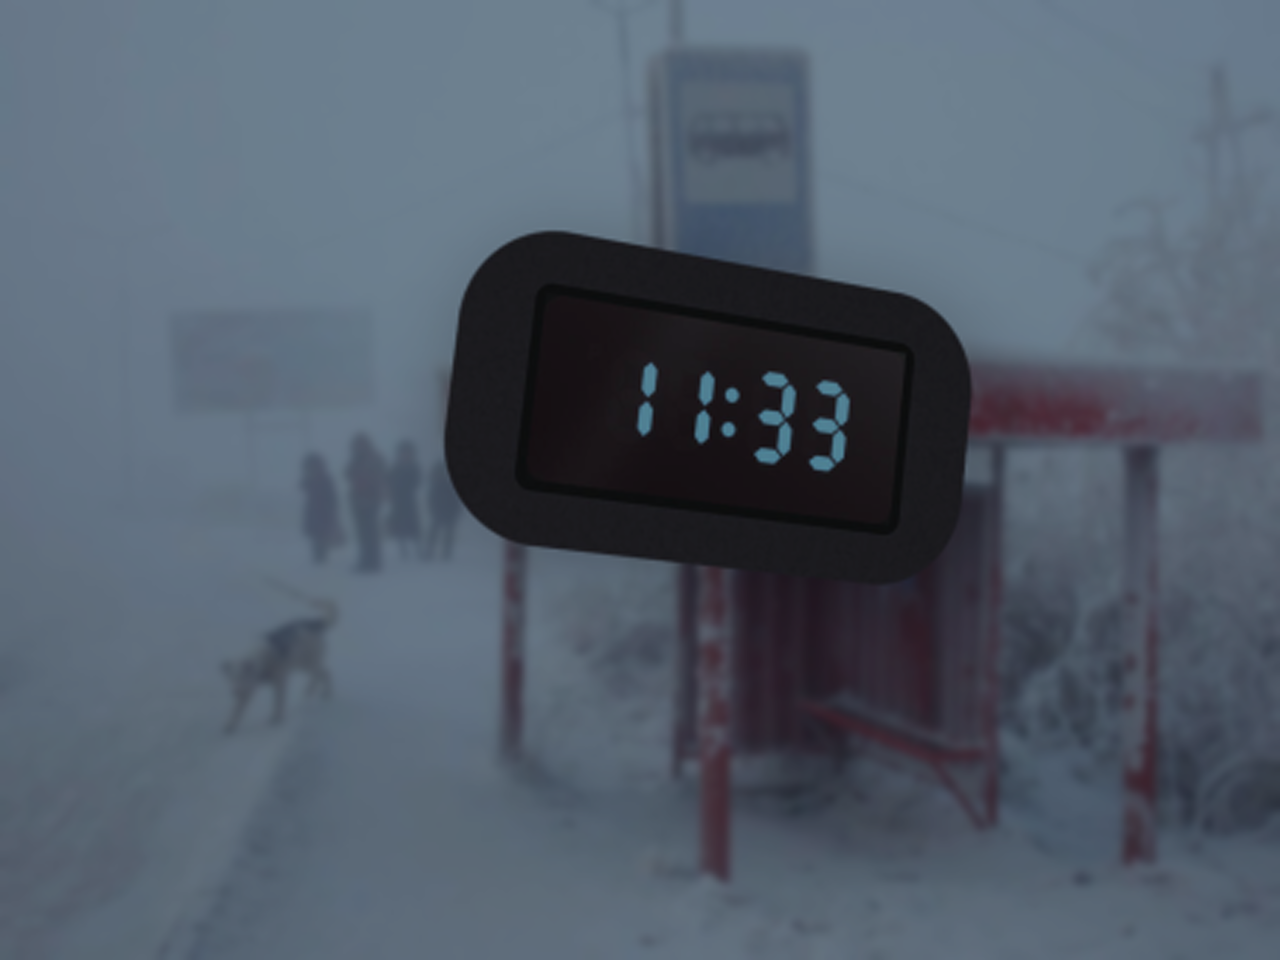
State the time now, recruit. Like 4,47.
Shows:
11,33
